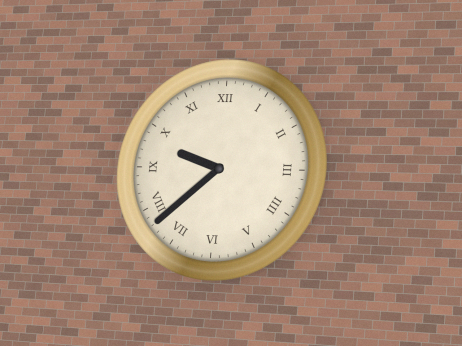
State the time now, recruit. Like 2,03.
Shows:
9,38
